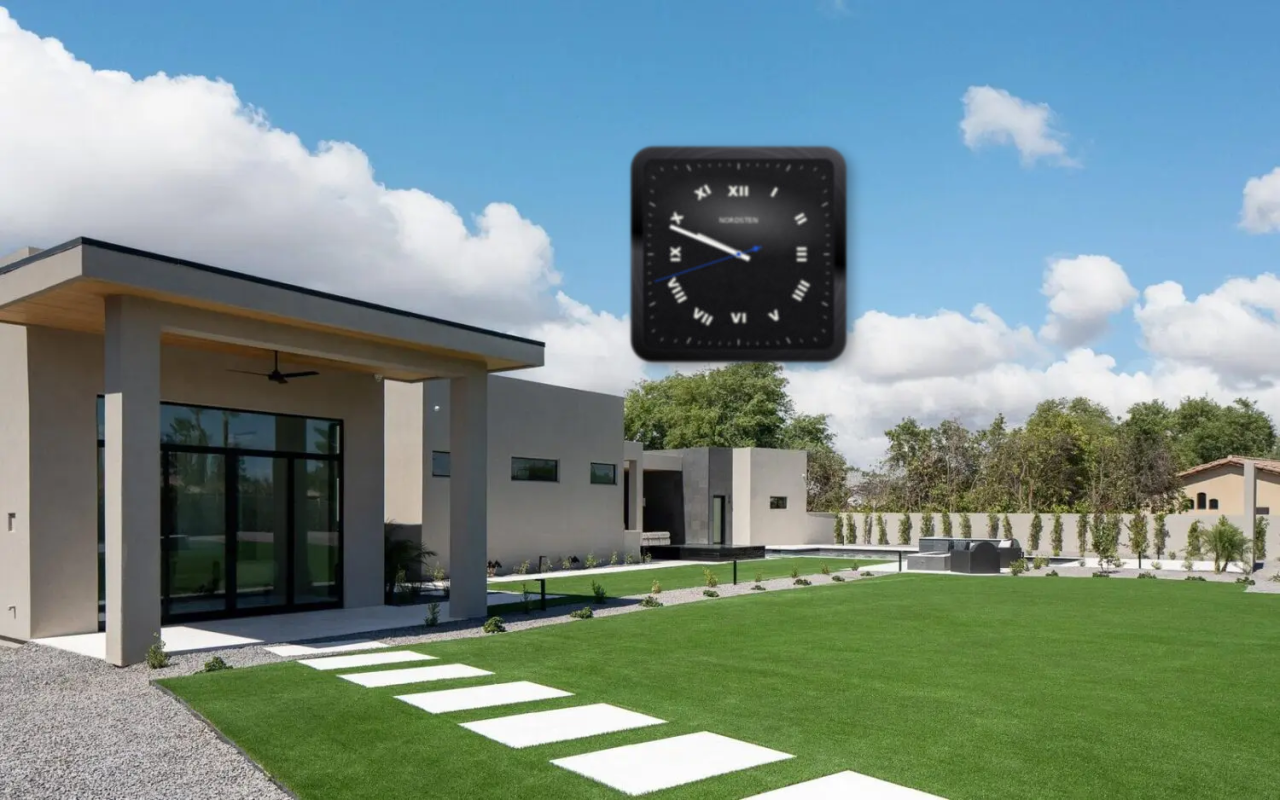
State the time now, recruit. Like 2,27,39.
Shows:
9,48,42
